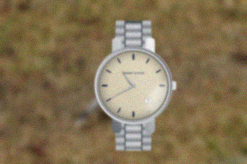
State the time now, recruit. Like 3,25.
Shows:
10,40
